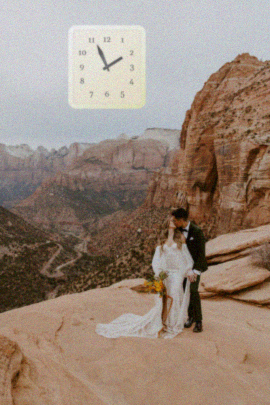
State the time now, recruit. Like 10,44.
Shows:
1,56
